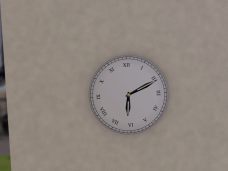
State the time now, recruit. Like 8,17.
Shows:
6,11
